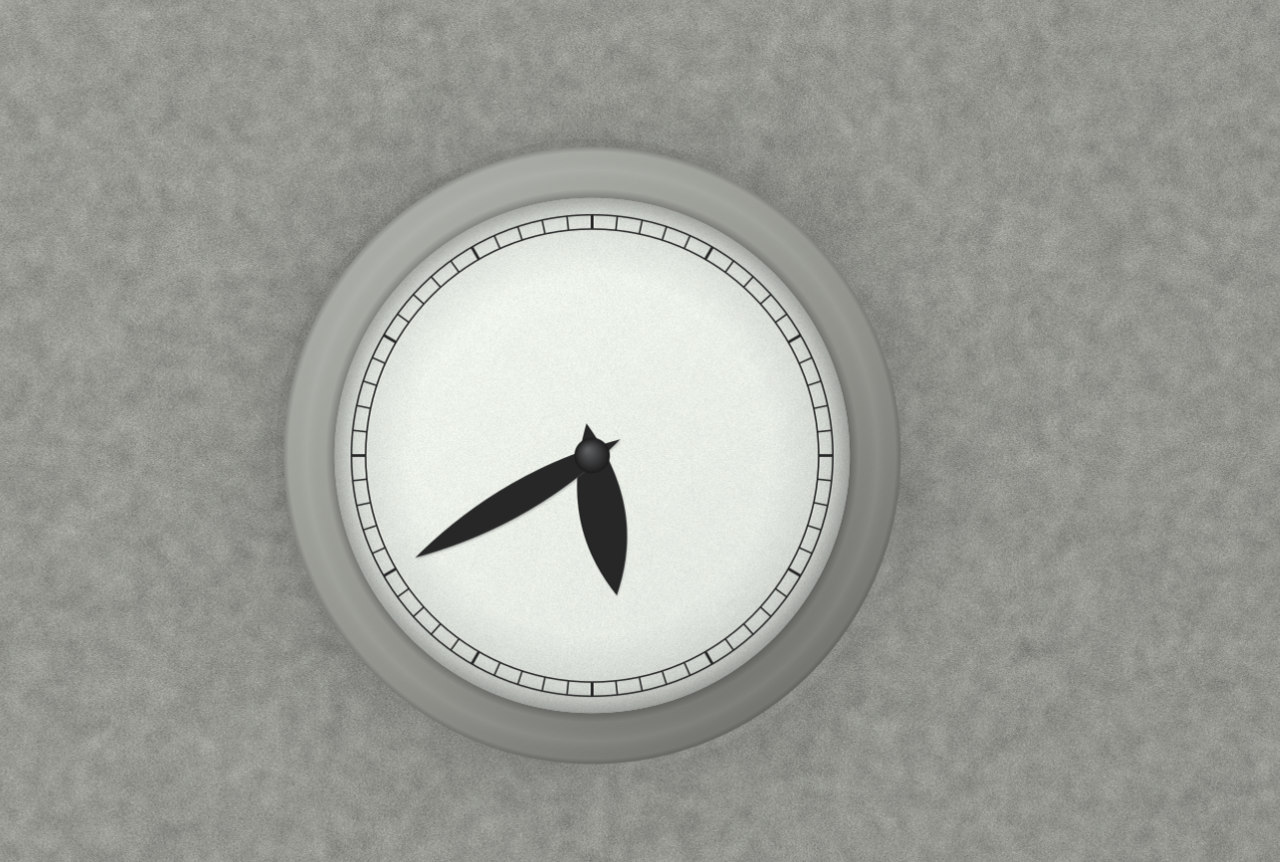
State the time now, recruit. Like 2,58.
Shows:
5,40
